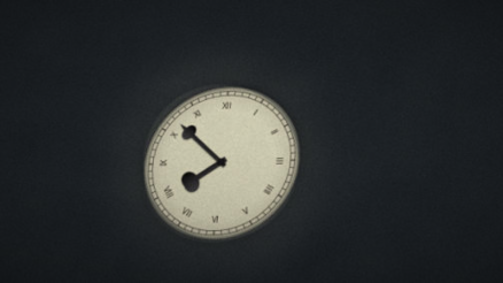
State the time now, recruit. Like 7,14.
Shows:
7,52
